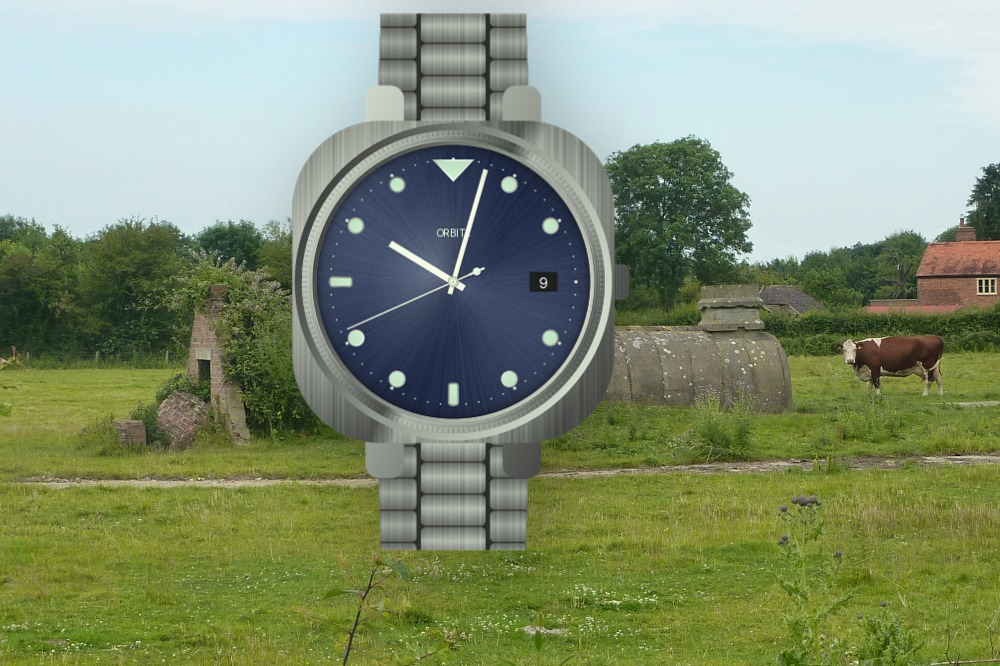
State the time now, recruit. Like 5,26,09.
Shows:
10,02,41
